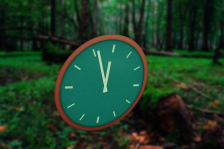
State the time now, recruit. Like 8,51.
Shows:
11,56
